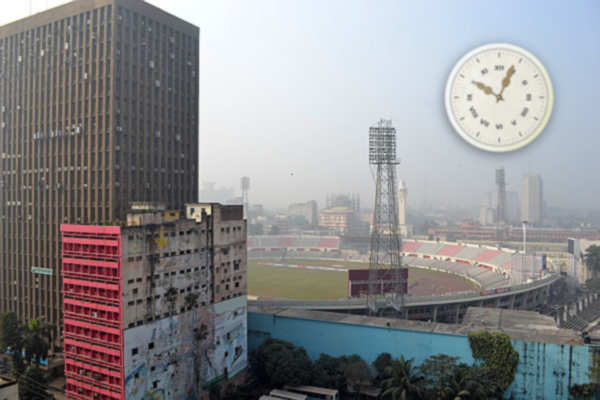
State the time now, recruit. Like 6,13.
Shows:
10,04
